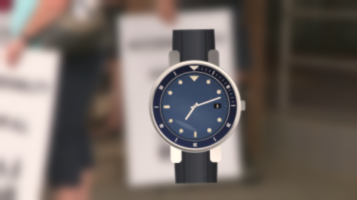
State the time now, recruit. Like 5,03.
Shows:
7,12
